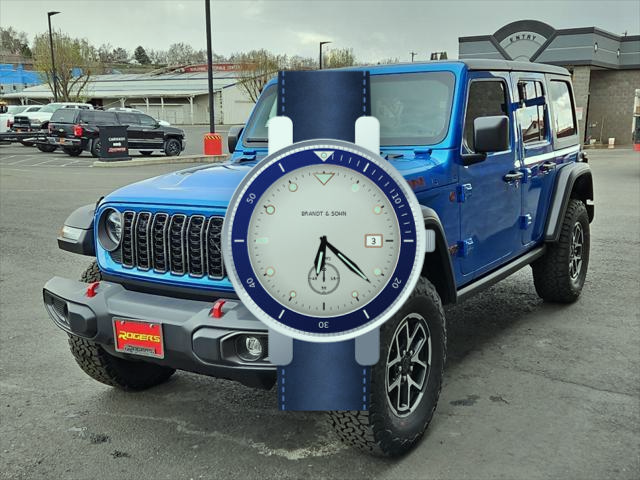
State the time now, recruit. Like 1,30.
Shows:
6,22
